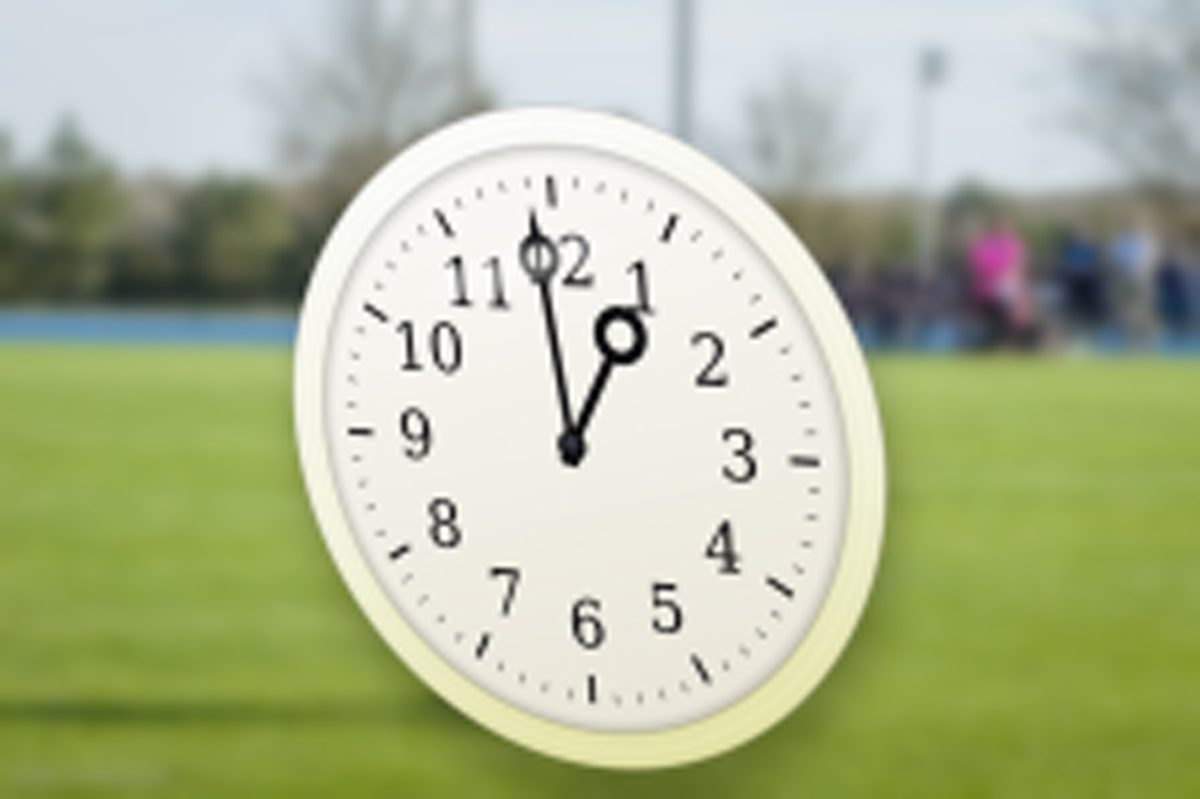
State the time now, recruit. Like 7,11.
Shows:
12,59
